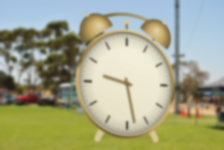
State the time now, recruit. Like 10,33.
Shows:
9,28
